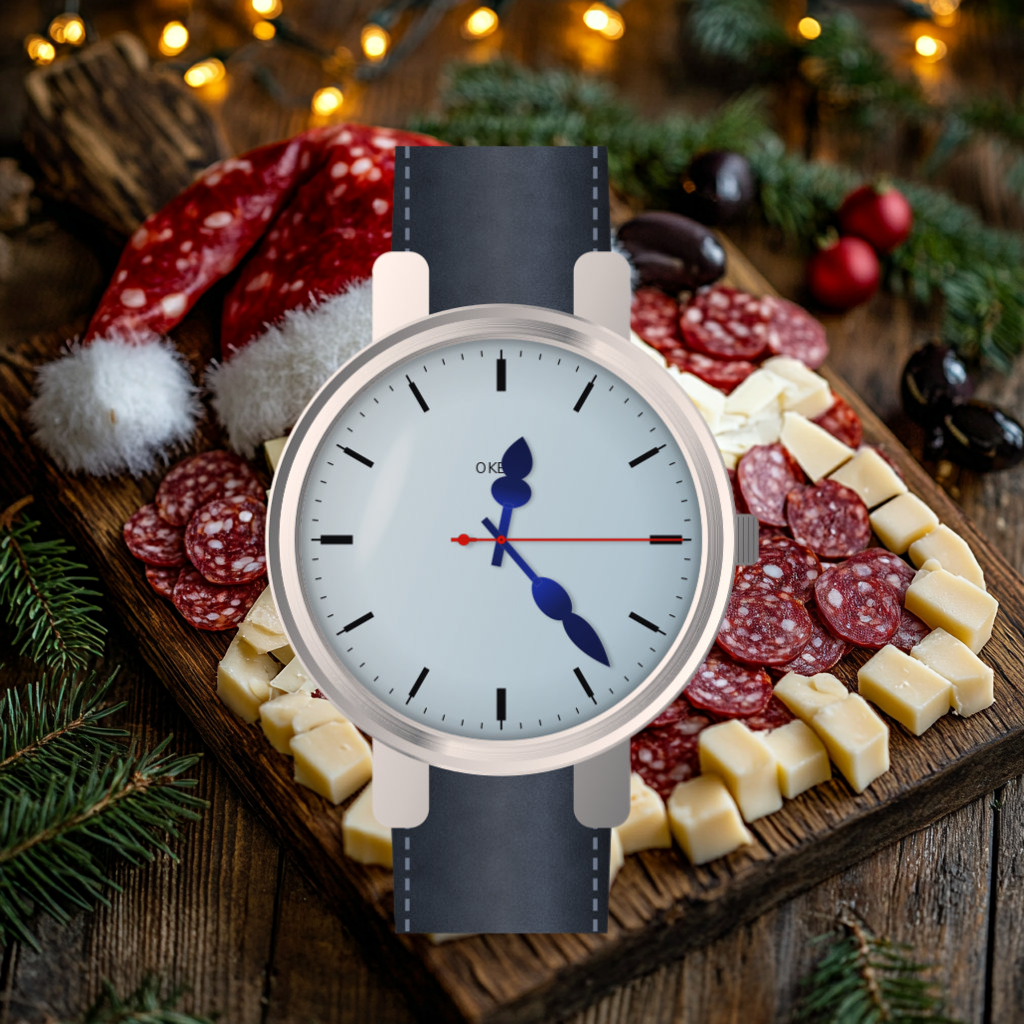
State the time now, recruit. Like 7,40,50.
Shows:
12,23,15
